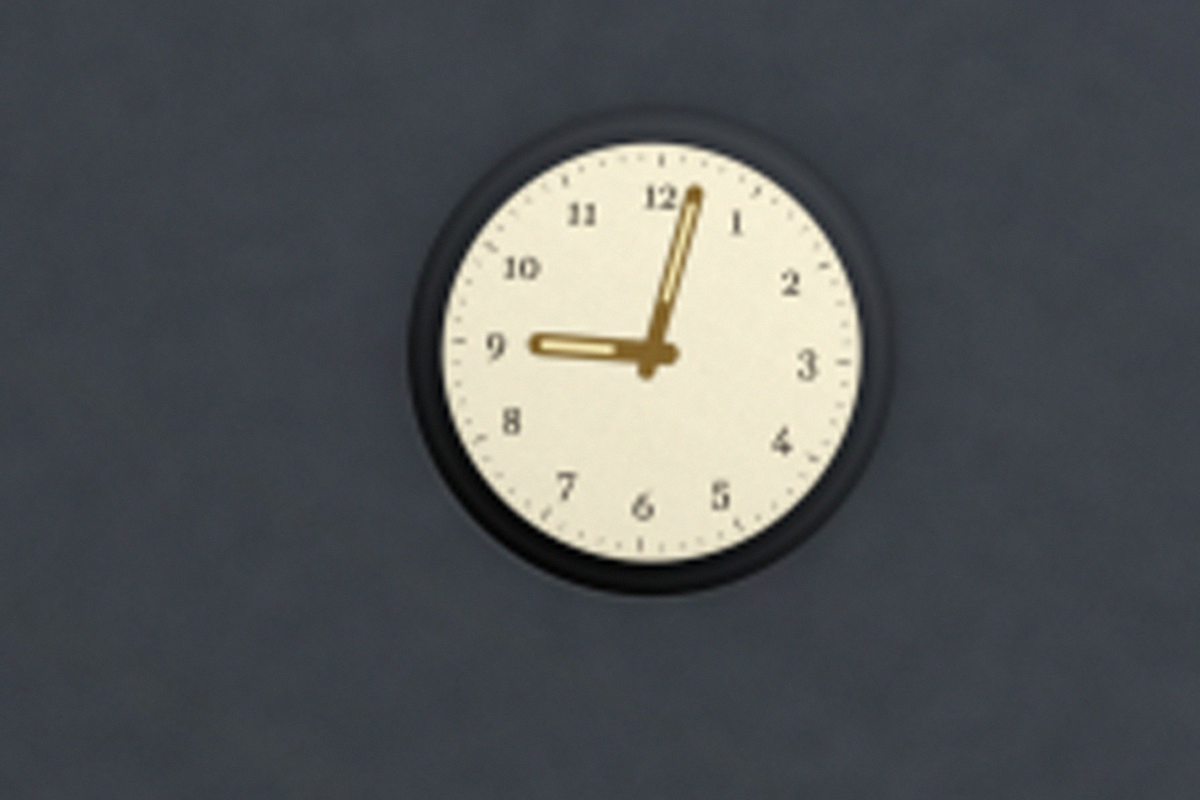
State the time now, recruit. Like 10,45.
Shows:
9,02
